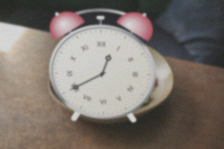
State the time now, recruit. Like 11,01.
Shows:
12,40
